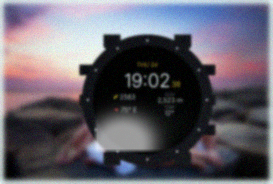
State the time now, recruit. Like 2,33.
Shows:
19,02
